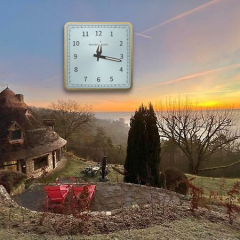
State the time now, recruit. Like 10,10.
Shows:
12,17
